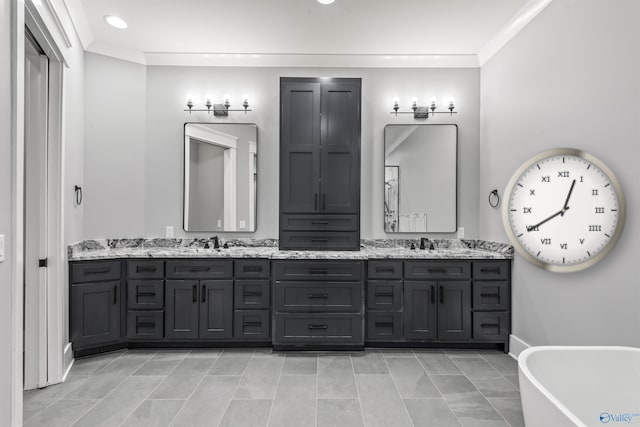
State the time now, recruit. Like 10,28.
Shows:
12,40
